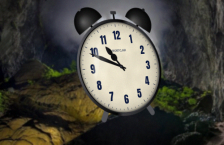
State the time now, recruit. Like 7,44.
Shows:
10,49
